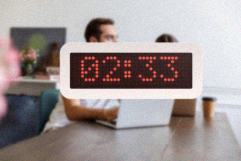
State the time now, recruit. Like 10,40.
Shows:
2,33
